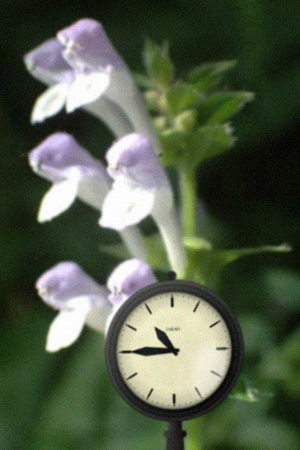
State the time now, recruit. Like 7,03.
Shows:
10,45
